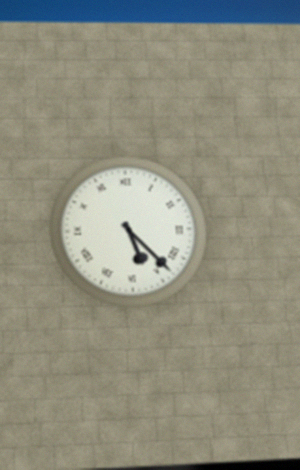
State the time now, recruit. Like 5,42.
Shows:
5,23
